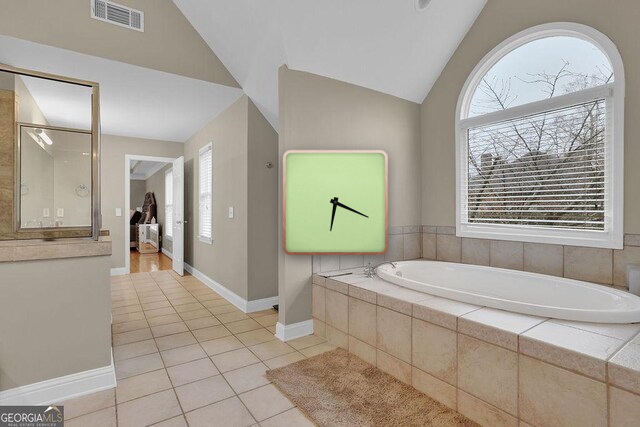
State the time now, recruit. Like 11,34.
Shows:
6,19
